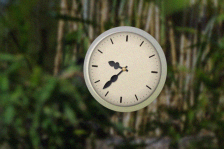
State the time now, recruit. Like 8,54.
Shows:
9,37
